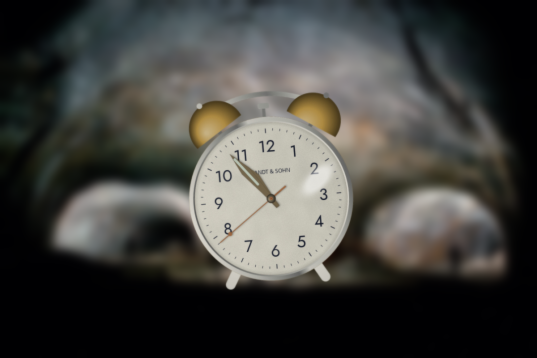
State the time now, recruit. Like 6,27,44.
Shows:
10,53,39
